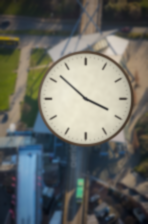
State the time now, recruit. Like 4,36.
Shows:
3,52
